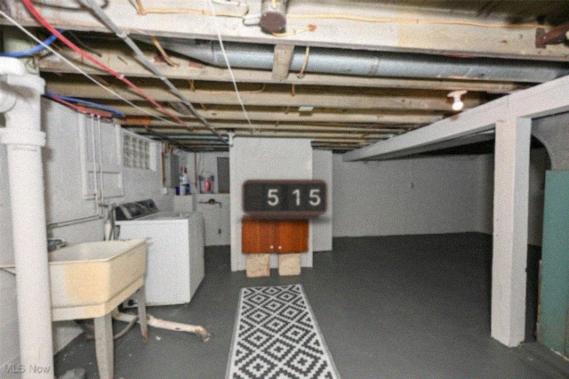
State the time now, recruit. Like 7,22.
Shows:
5,15
